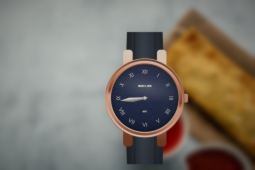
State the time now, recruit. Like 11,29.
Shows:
8,44
